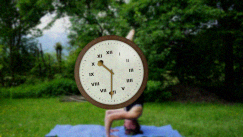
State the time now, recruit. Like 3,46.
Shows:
10,31
